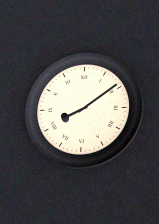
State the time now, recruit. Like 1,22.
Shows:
8,09
